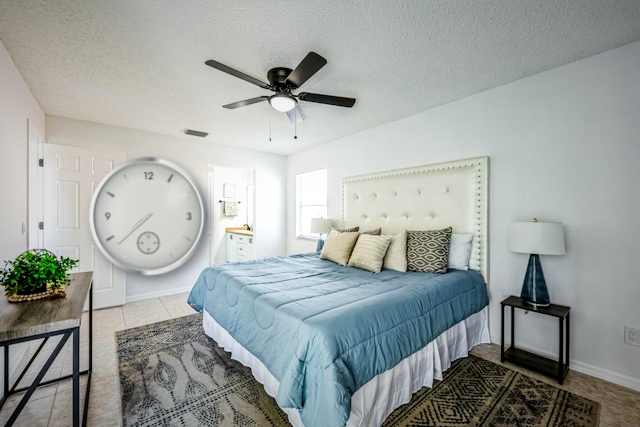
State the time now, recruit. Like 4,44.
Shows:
7,38
